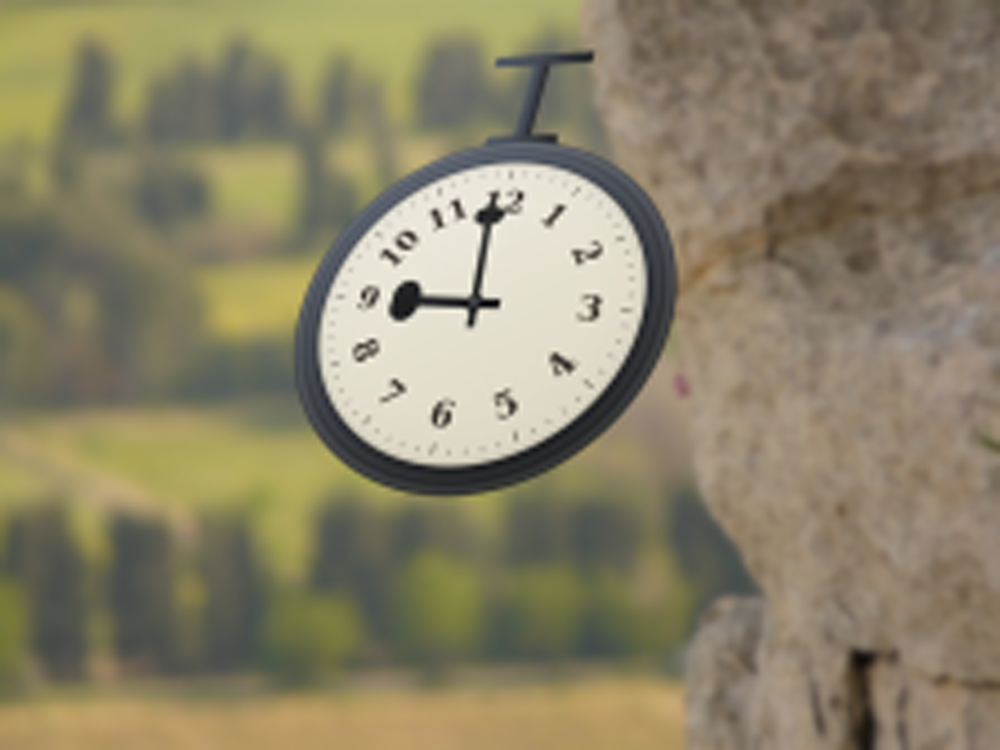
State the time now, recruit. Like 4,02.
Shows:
8,59
